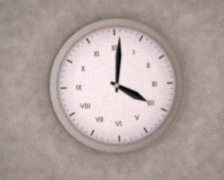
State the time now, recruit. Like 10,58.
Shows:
4,01
